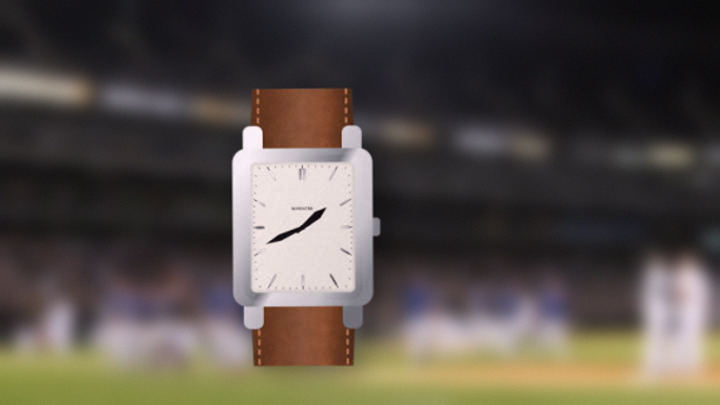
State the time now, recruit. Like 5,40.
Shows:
1,41
